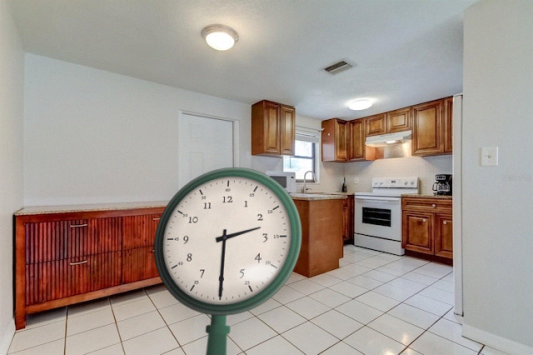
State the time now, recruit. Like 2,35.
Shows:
2,30
